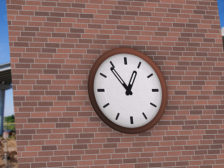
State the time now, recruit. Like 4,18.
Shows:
12,54
